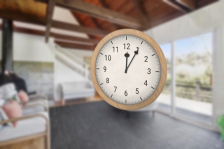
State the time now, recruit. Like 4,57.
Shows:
12,05
